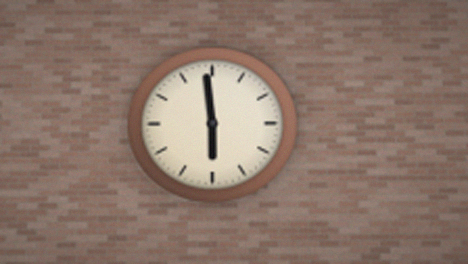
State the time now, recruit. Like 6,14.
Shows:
5,59
